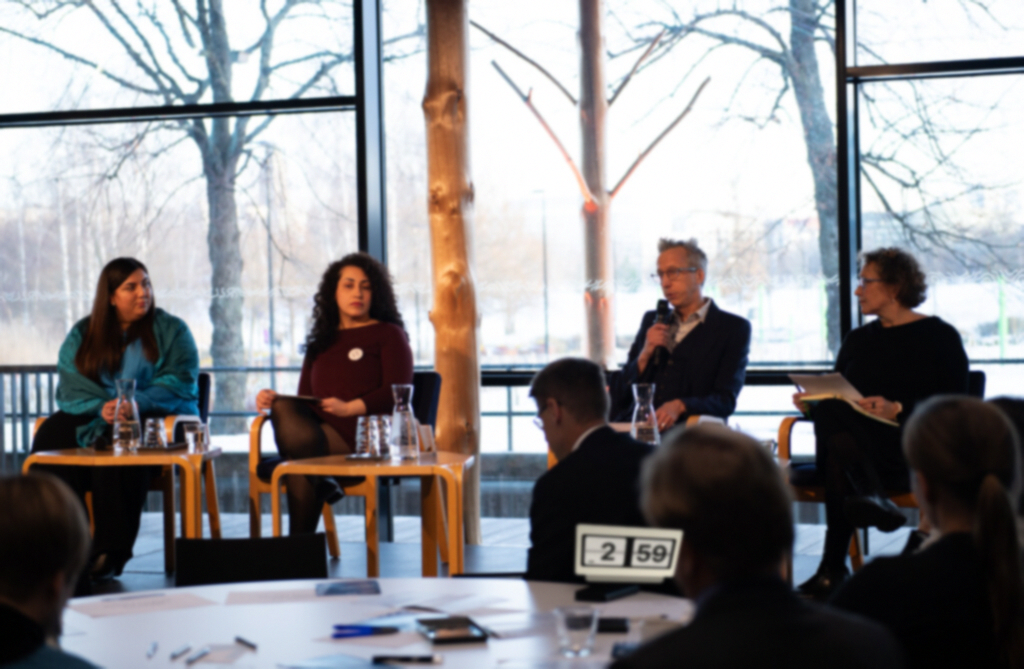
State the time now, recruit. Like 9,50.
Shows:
2,59
